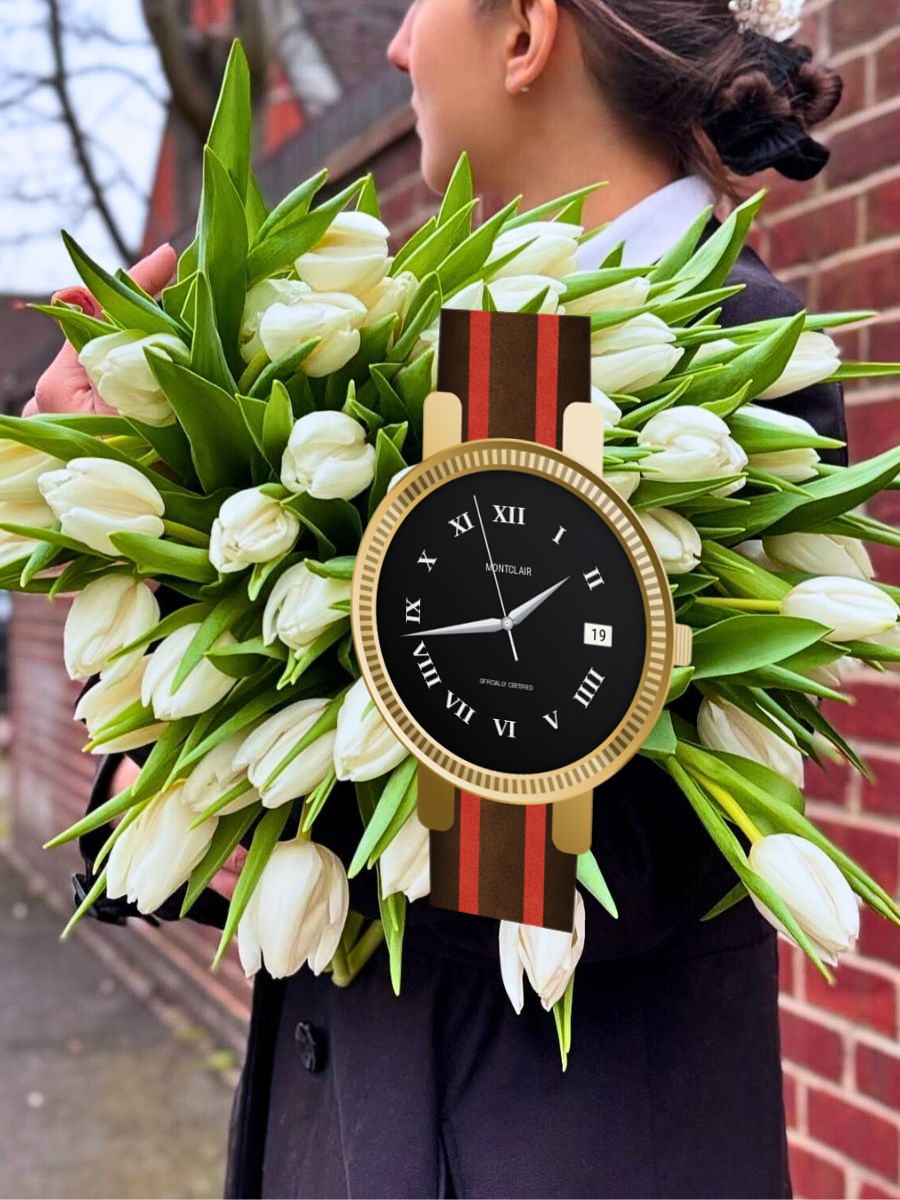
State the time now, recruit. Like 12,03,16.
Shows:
1,42,57
